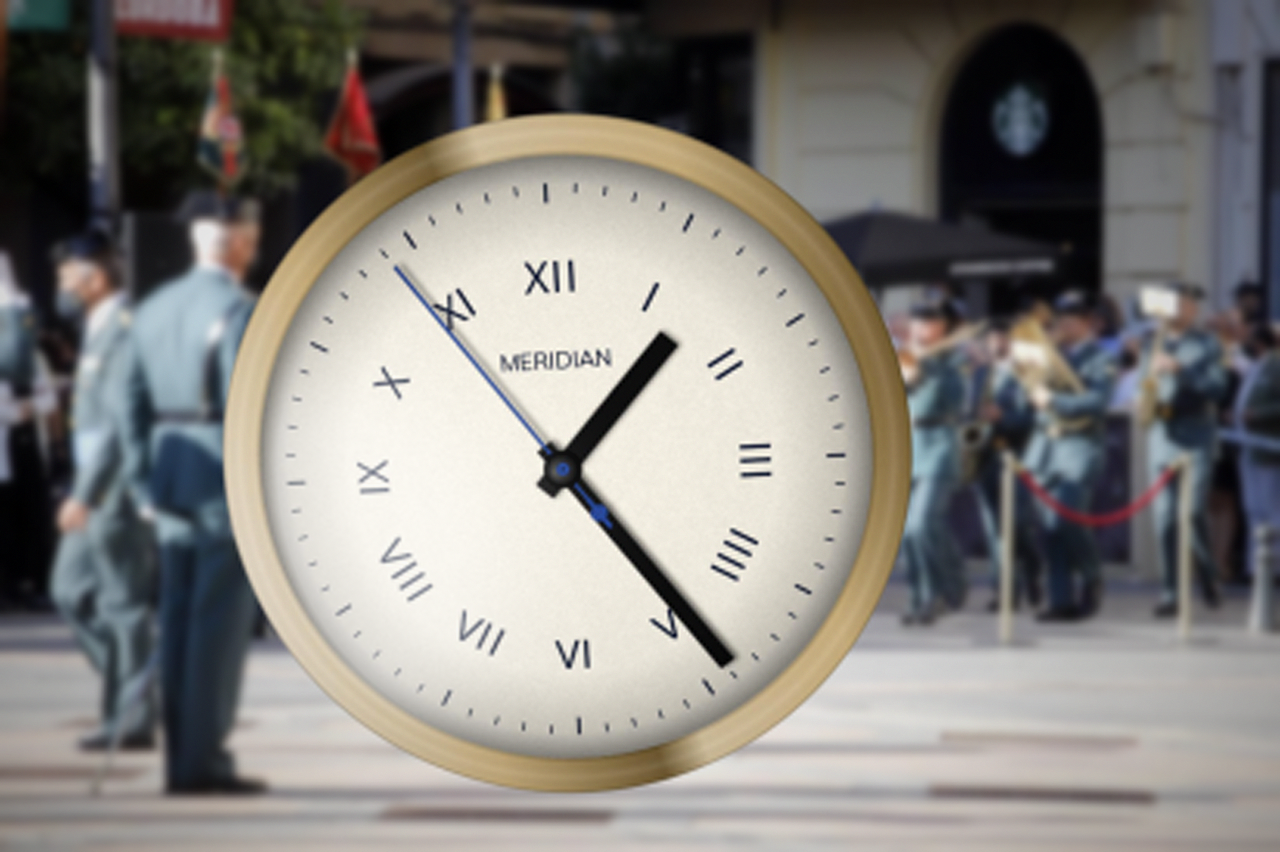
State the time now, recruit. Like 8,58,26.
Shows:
1,23,54
